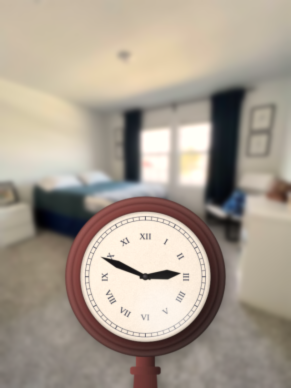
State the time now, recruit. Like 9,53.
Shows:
2,49
